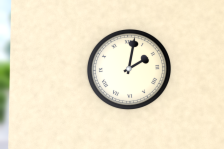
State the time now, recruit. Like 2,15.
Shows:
2,02
